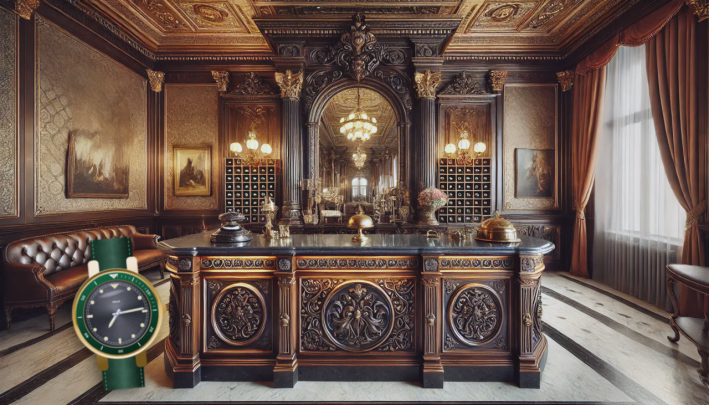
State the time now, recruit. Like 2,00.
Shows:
7,14
